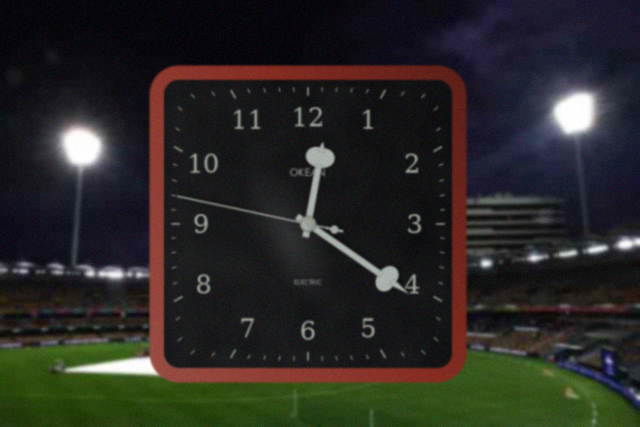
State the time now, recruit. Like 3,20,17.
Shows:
12,20,47
